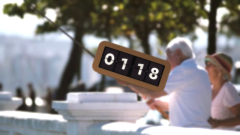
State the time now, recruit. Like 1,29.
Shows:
1,18
